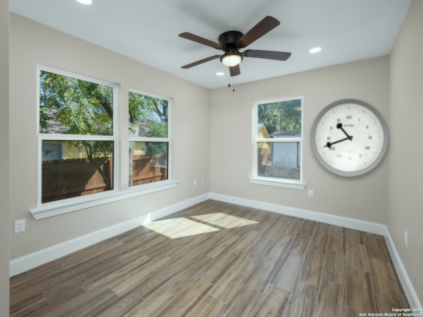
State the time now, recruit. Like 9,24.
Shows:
10,42
